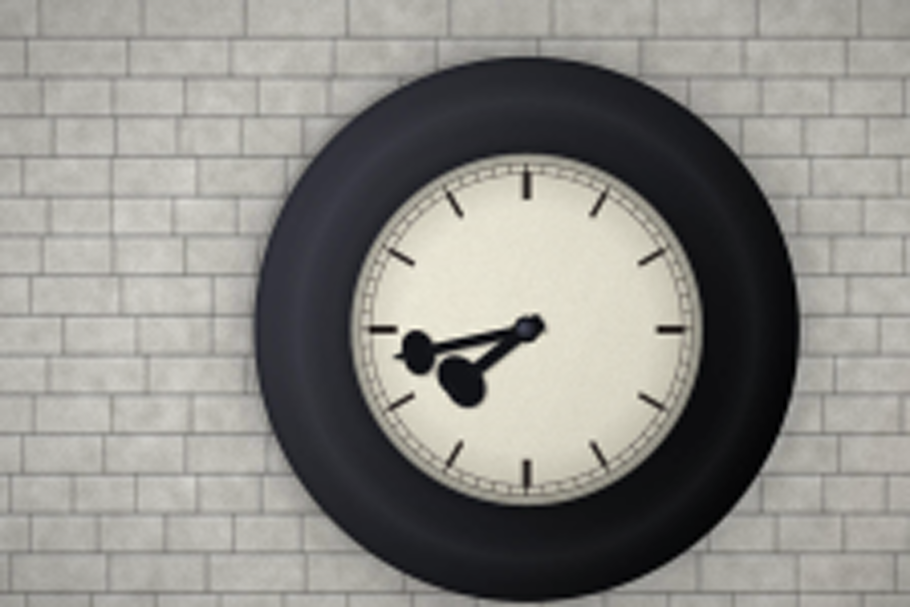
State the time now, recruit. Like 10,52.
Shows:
7,43
